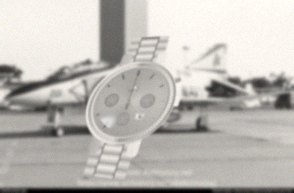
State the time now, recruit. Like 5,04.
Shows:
12,22
